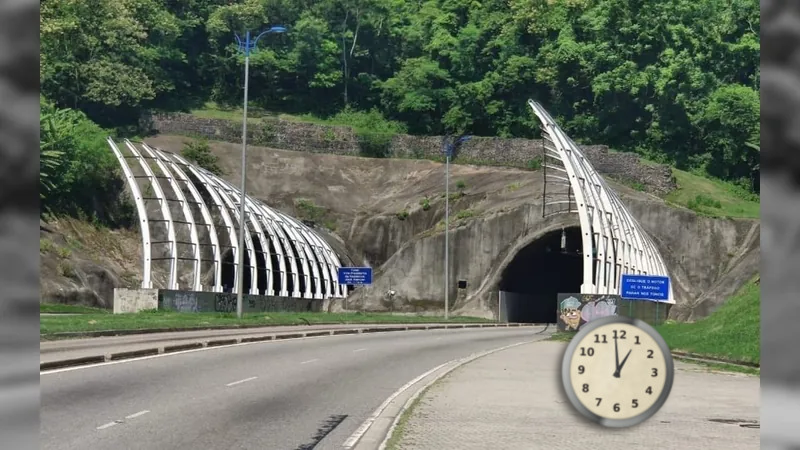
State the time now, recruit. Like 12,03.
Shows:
12,59
